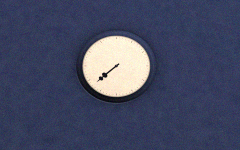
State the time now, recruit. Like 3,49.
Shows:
7,38
